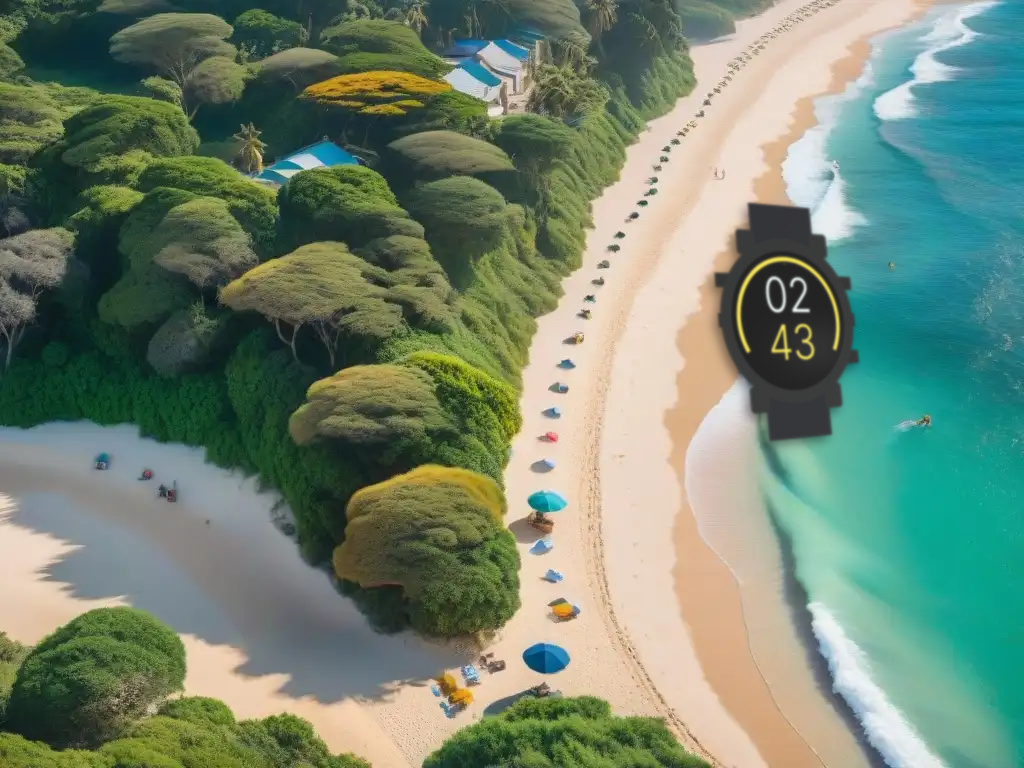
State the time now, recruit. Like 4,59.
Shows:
2,43
